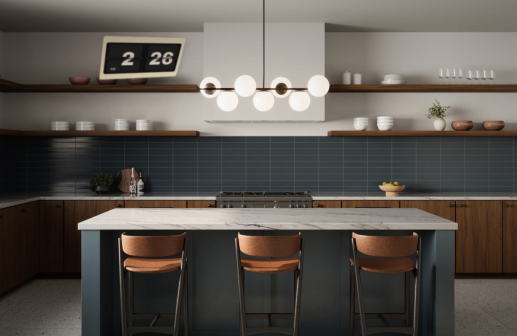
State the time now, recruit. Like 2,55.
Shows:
2,26
